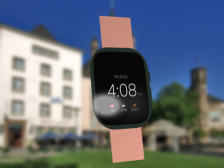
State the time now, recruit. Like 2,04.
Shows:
4,08
